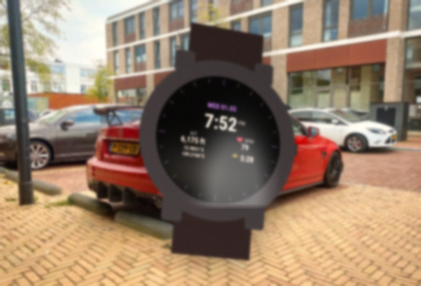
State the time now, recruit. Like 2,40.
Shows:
7,52
